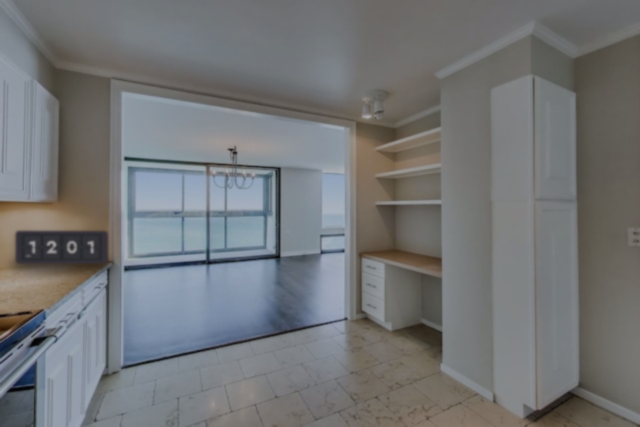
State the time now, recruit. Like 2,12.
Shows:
12,01
